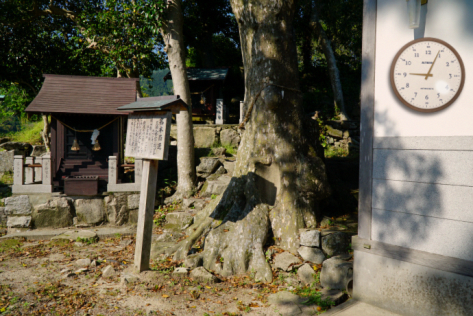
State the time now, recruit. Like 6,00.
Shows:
9,04
